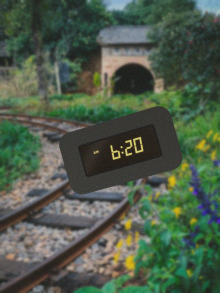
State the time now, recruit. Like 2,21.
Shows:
6,20
